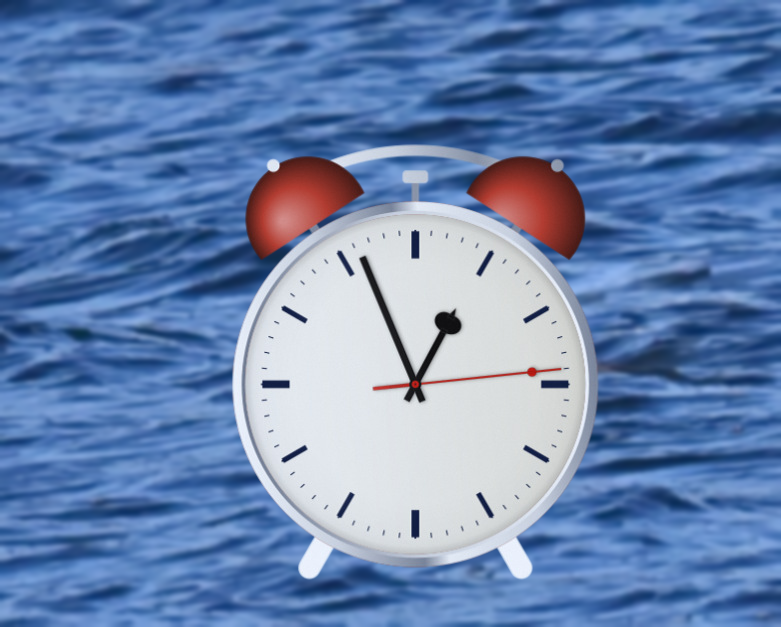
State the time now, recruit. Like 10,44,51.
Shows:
12,56,14
